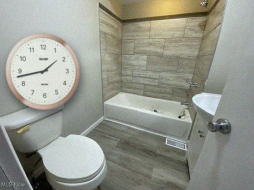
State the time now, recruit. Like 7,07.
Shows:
1,43
